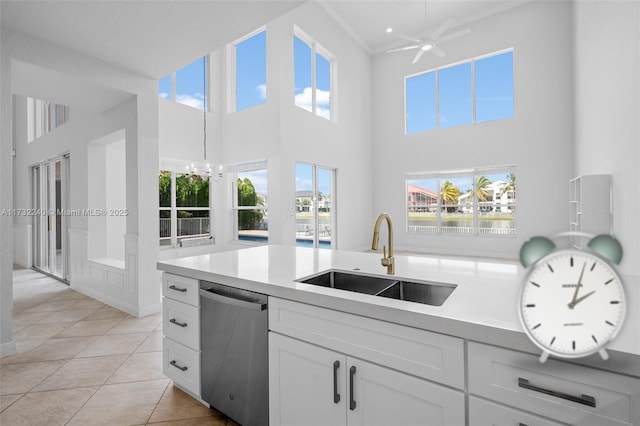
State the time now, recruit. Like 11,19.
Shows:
2,03
